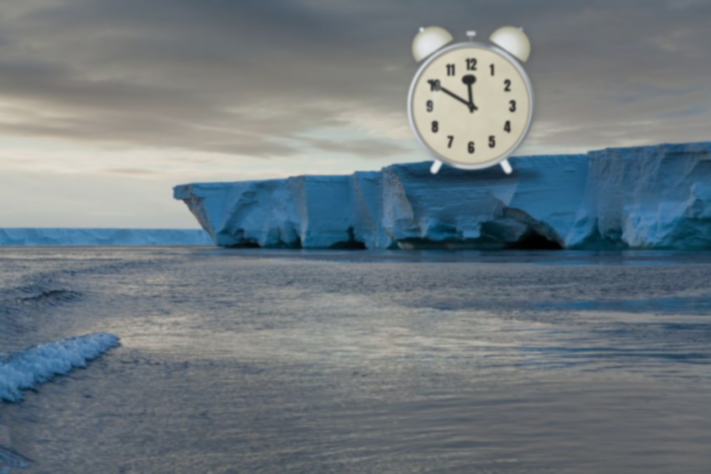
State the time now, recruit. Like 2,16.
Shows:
11,50
